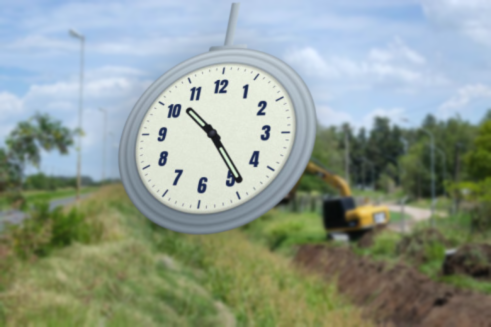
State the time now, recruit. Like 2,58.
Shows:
10,24
